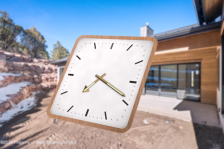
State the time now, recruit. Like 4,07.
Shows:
7,19
